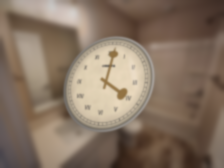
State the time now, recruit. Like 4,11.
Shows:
4,01
